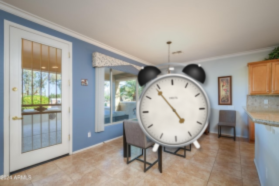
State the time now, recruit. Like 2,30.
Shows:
4,54
